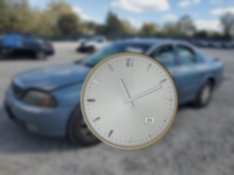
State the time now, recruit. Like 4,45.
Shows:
11,11
